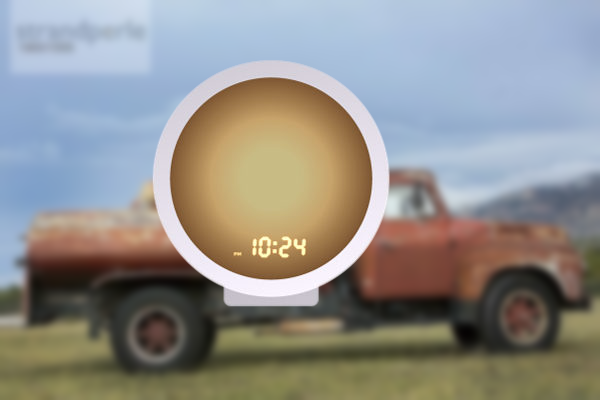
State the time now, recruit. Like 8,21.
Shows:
10,24
